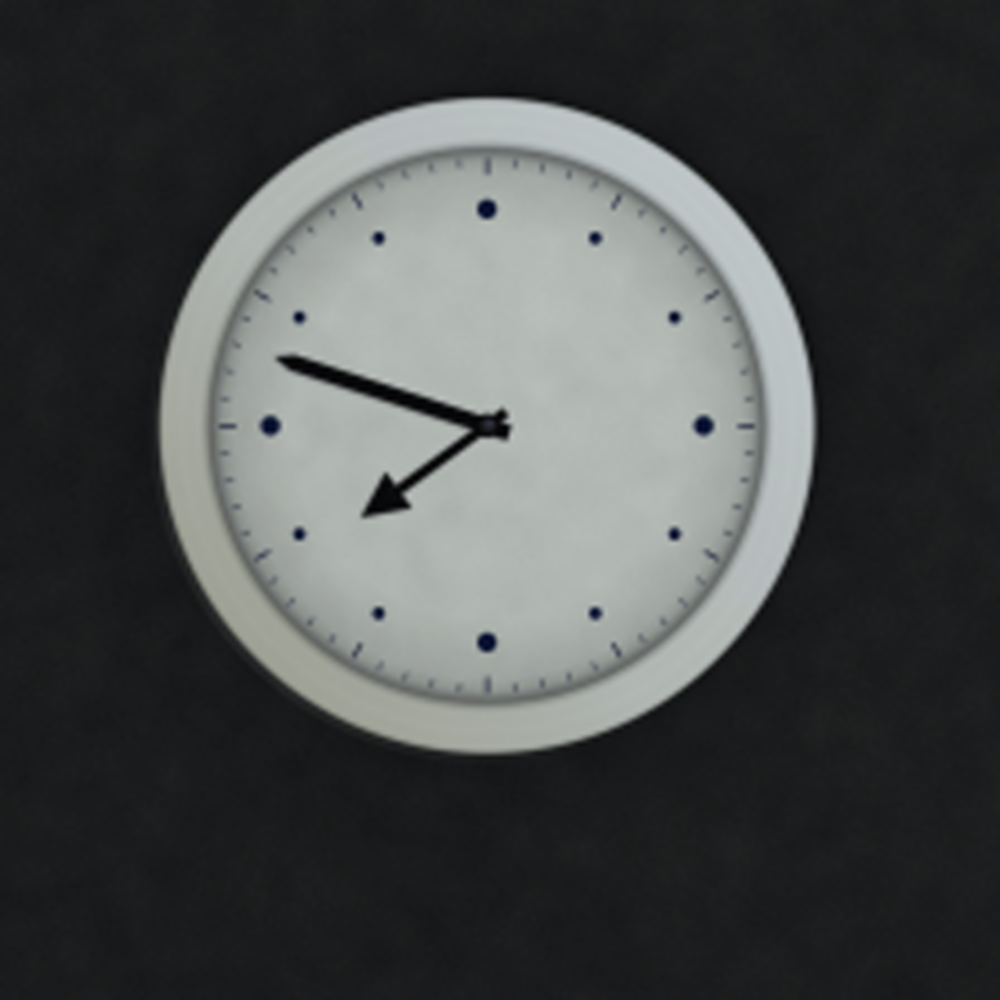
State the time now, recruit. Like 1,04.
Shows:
7,48
